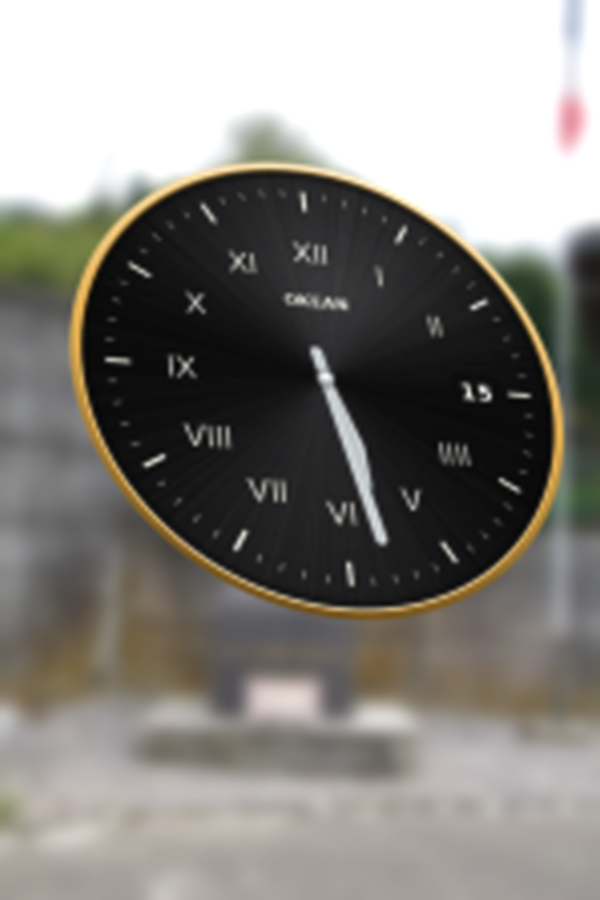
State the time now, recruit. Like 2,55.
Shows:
5,28
